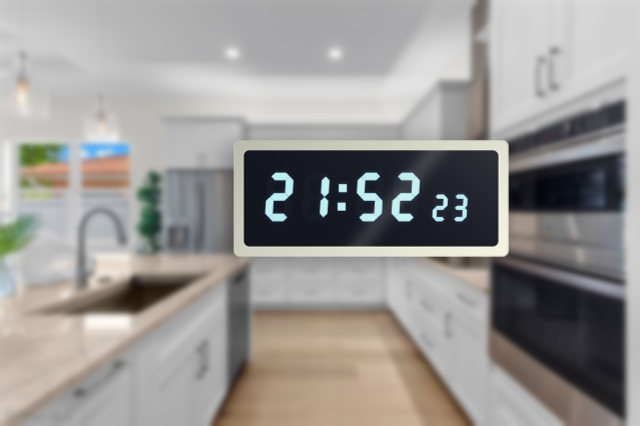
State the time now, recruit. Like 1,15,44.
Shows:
21,52,23
